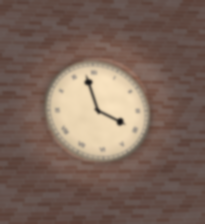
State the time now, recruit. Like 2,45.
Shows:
3,58
